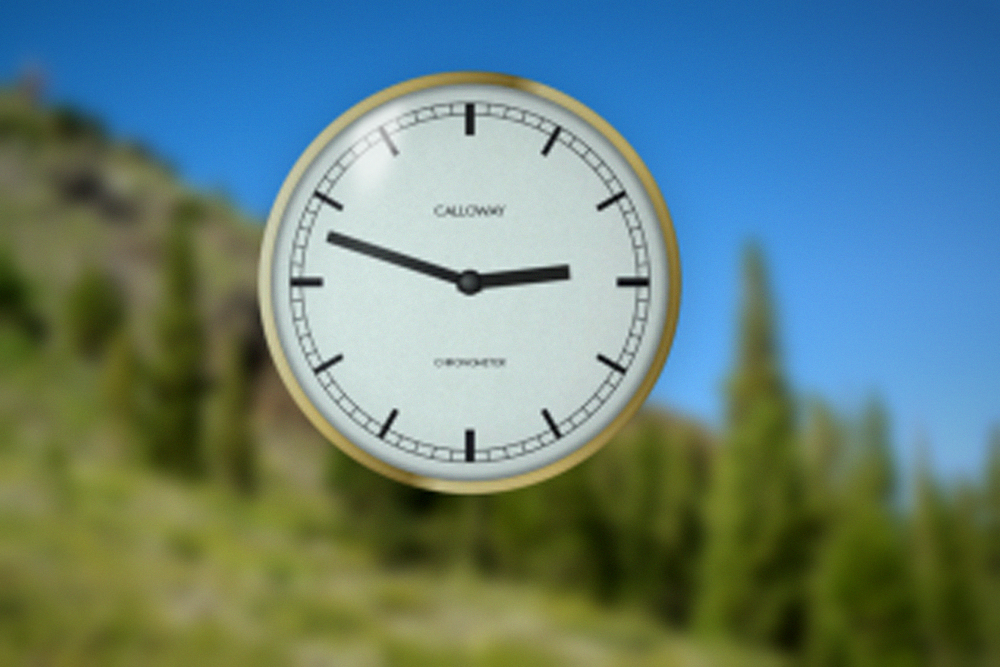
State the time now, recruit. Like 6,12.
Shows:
2,48
